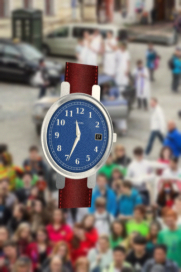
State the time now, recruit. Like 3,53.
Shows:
11,34
